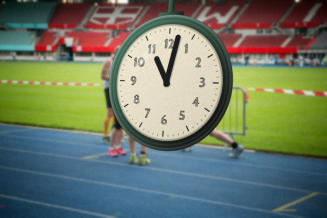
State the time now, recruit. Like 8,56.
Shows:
11,02
